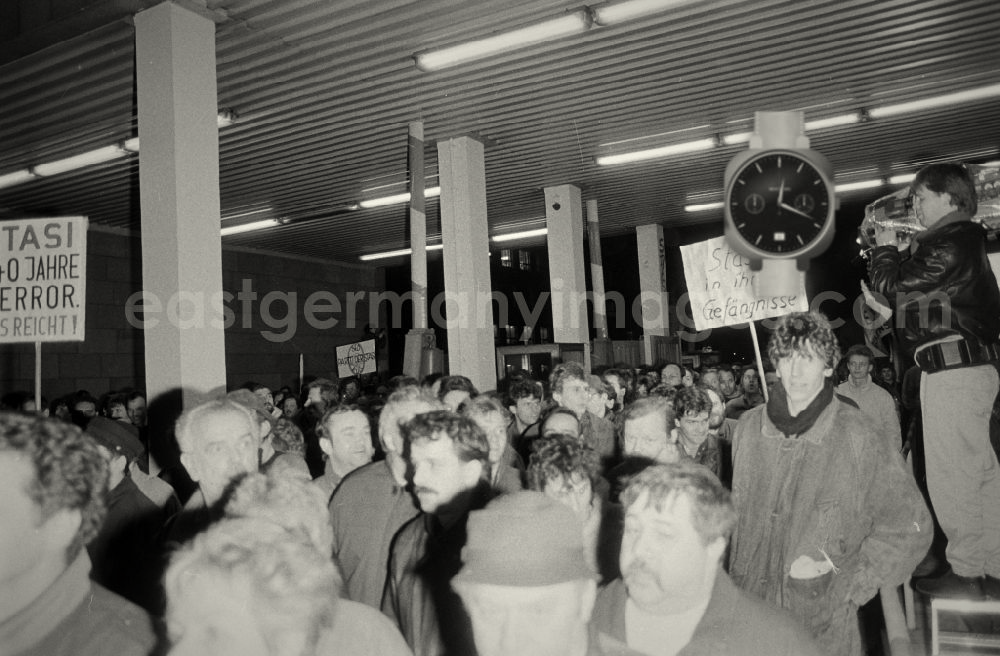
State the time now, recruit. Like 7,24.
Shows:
12,19
